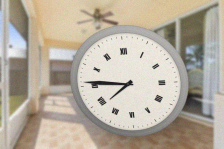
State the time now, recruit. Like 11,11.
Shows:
7,46
